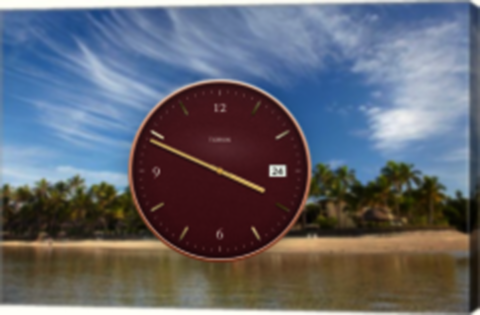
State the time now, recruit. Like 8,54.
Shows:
3,49
